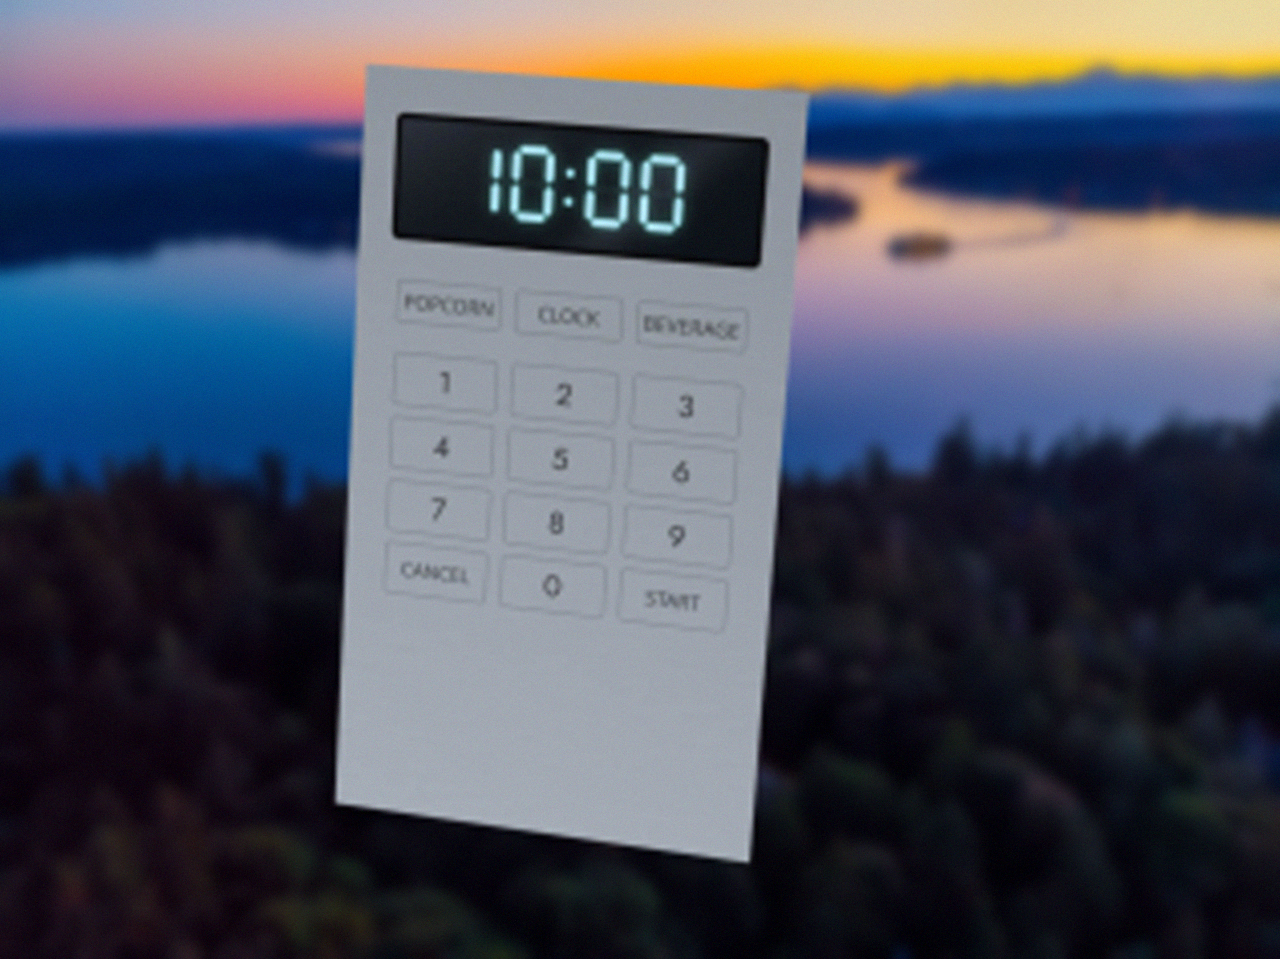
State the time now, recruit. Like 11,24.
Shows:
10,00
